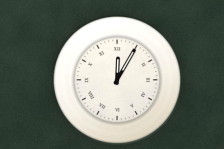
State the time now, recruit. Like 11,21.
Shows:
12,05
